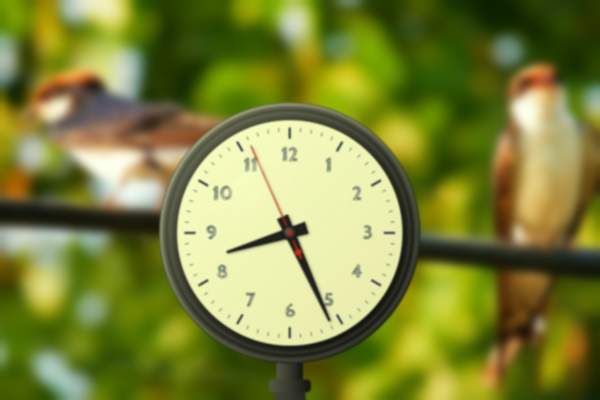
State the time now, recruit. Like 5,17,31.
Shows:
8,25,56
